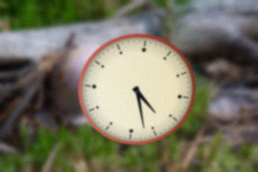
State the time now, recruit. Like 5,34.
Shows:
4,27
